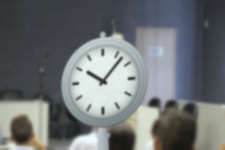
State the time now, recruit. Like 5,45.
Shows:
10,07
